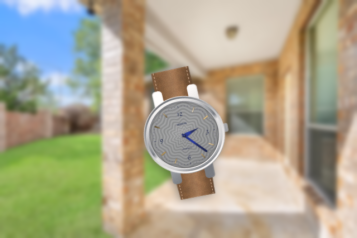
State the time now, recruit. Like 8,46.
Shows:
2,23
